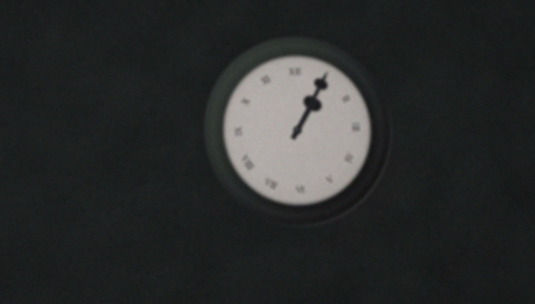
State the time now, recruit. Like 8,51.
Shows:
1,05
